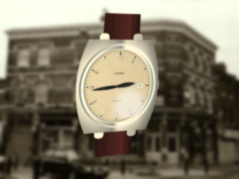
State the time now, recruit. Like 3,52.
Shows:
2,44
